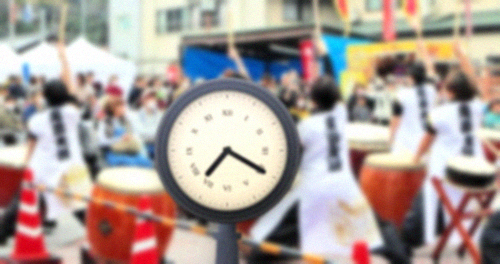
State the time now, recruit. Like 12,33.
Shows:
7,20
